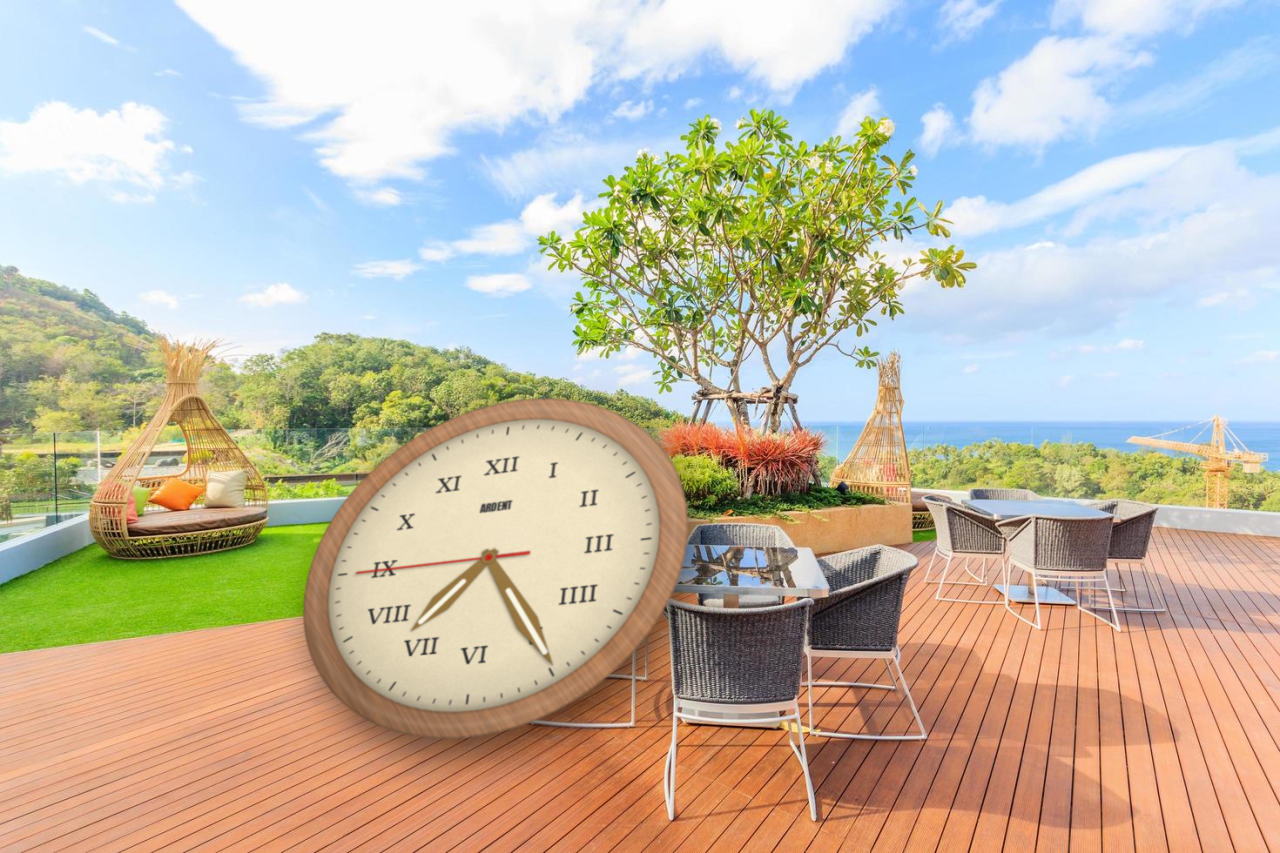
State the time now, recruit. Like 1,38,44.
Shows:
7,24,45
